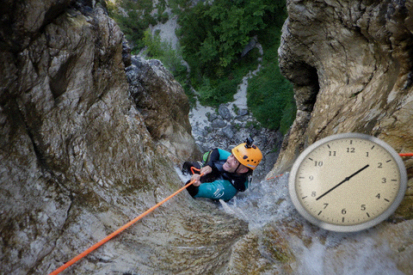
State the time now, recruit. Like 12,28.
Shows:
1,38
